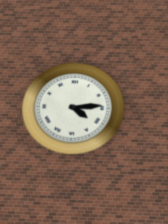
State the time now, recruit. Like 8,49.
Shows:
4,14
